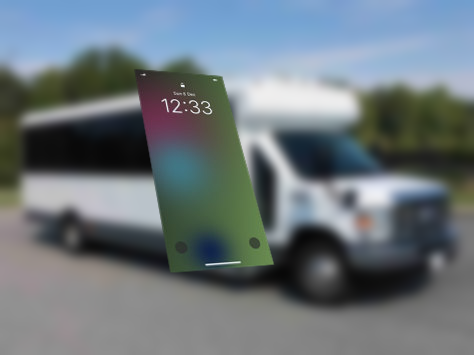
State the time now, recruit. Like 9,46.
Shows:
12,33
